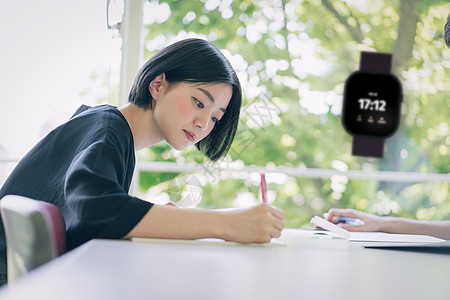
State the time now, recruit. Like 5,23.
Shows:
17,12
